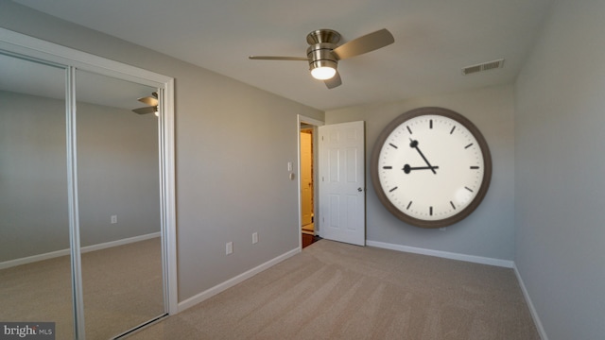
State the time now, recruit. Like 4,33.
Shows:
8,54
